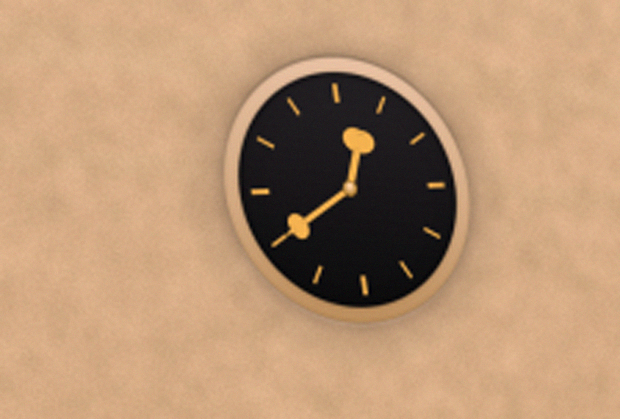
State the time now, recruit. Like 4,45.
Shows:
12,40
